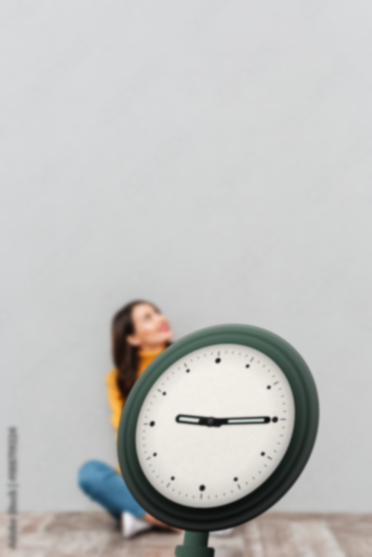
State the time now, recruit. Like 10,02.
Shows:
9,15
